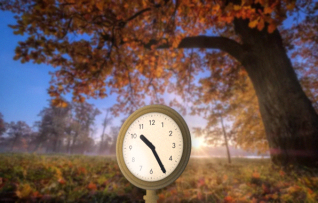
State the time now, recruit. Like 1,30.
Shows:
10,25
